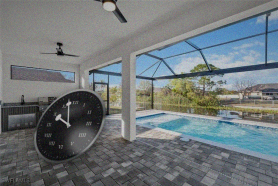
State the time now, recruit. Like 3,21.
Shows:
9,57
